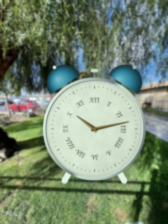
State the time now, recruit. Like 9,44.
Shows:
10,13
